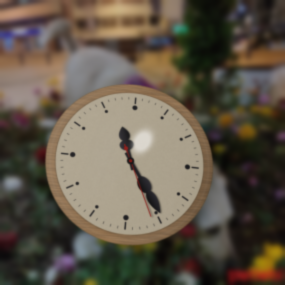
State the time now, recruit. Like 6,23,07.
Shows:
11,24,26
